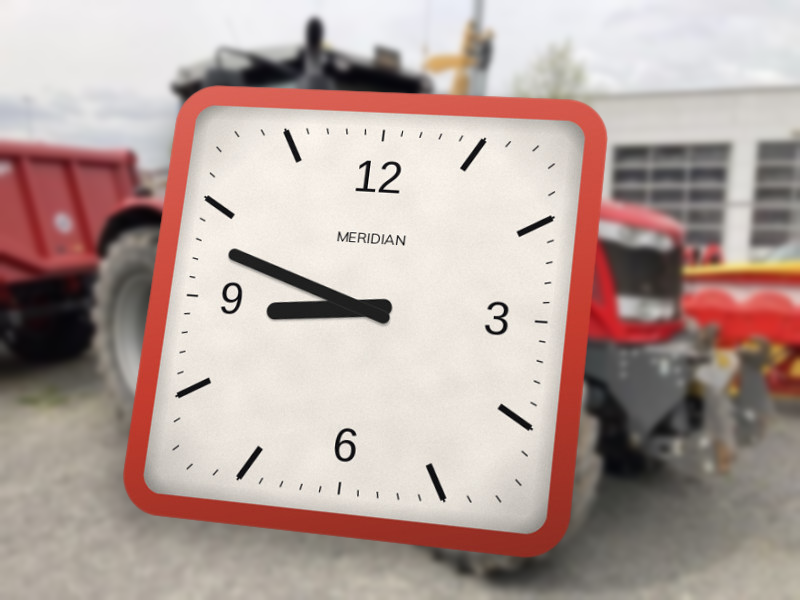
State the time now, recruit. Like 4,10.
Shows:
8,48
